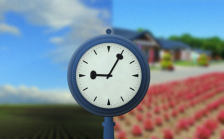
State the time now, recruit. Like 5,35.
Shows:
9,05
